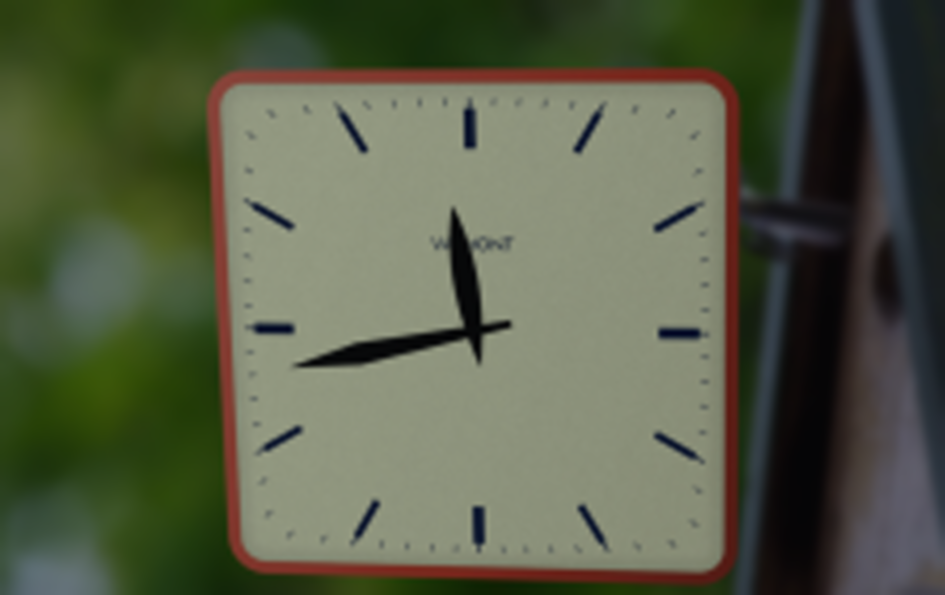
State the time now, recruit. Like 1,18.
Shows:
11,43
